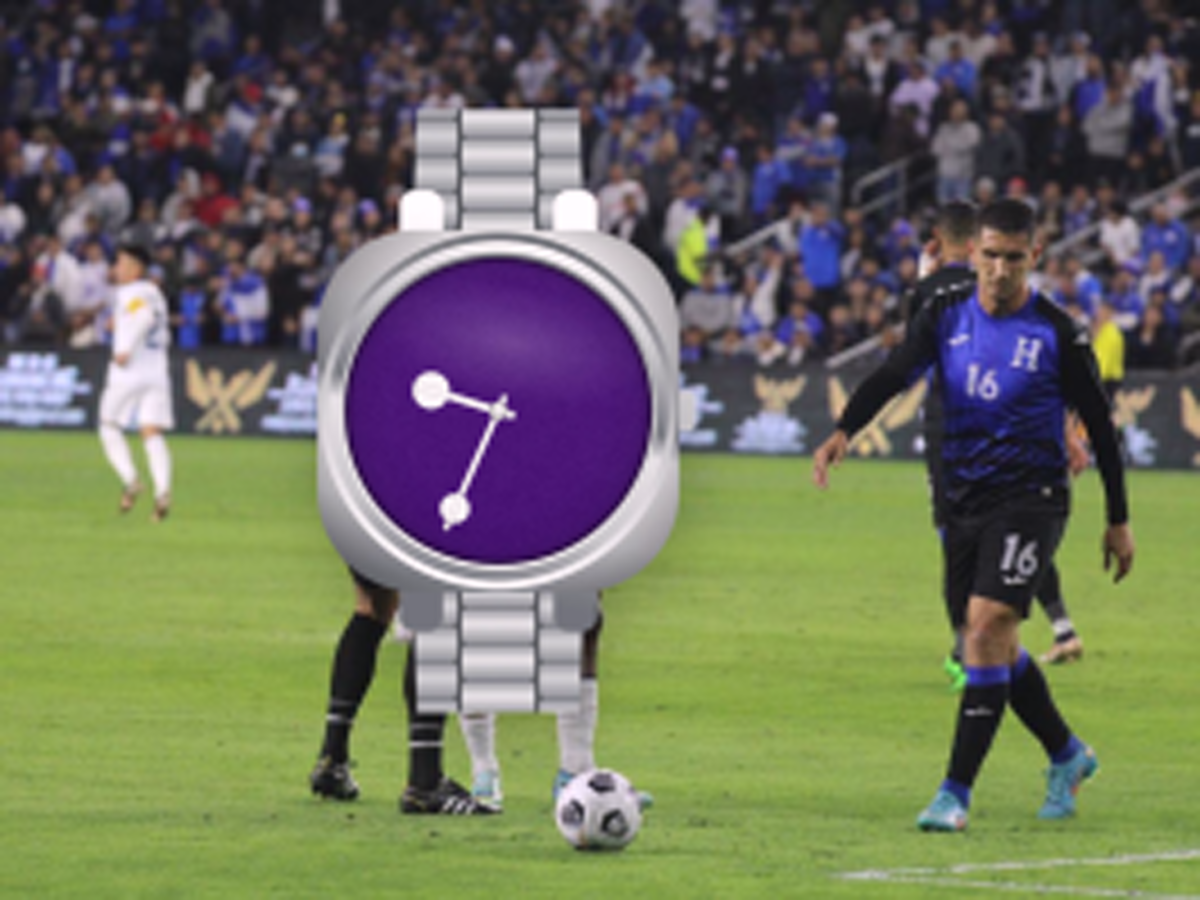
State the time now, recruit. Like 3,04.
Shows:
9,34
